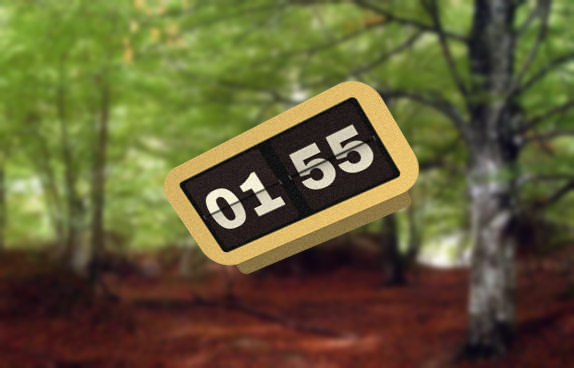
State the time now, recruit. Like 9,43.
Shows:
1,55
